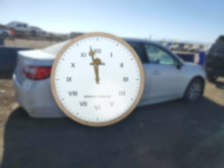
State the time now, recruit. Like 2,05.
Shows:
11,58
